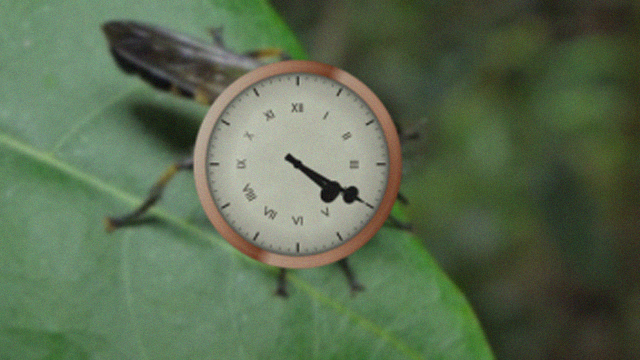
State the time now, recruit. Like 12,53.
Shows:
4,20
